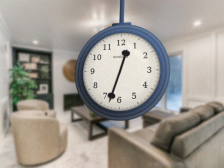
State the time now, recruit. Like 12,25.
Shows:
12,33
